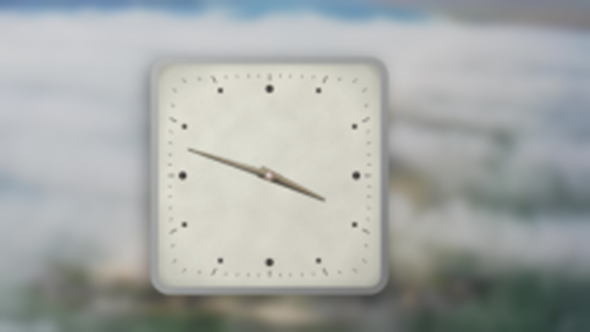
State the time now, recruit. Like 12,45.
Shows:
3,48
